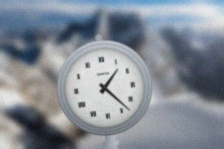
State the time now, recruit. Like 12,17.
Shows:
1,23
